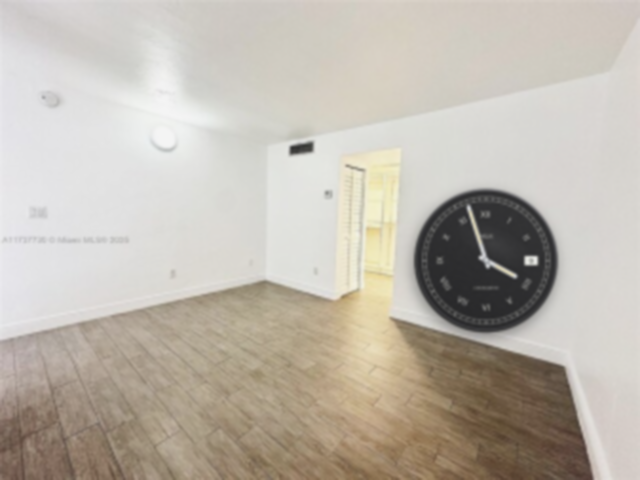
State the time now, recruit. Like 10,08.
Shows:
3,57
